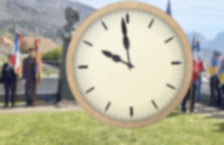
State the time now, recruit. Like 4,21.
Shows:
9,59
